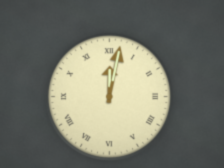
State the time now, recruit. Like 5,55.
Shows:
12,02
